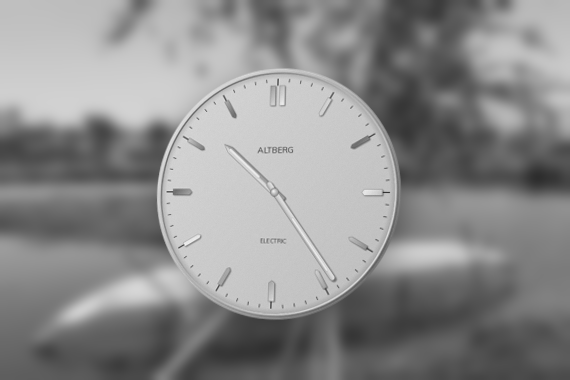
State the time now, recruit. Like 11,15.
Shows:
10,24
